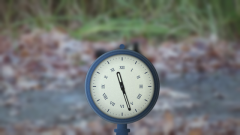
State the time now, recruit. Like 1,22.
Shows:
11,27
